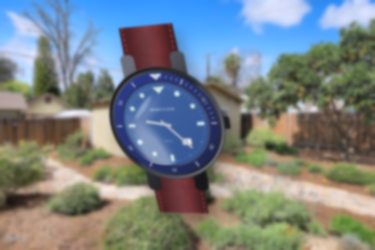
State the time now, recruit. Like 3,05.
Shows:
9,23
